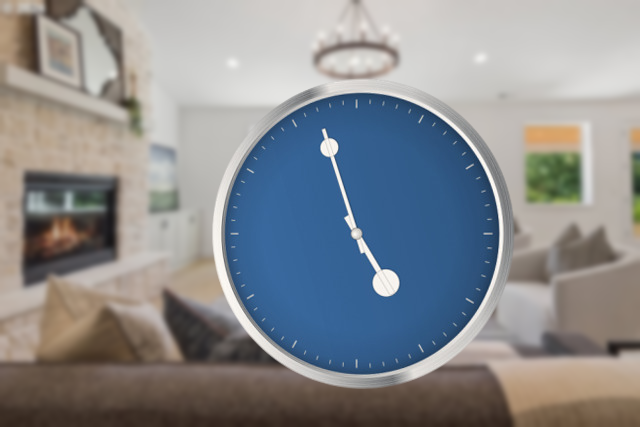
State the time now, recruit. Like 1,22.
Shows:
4,57
